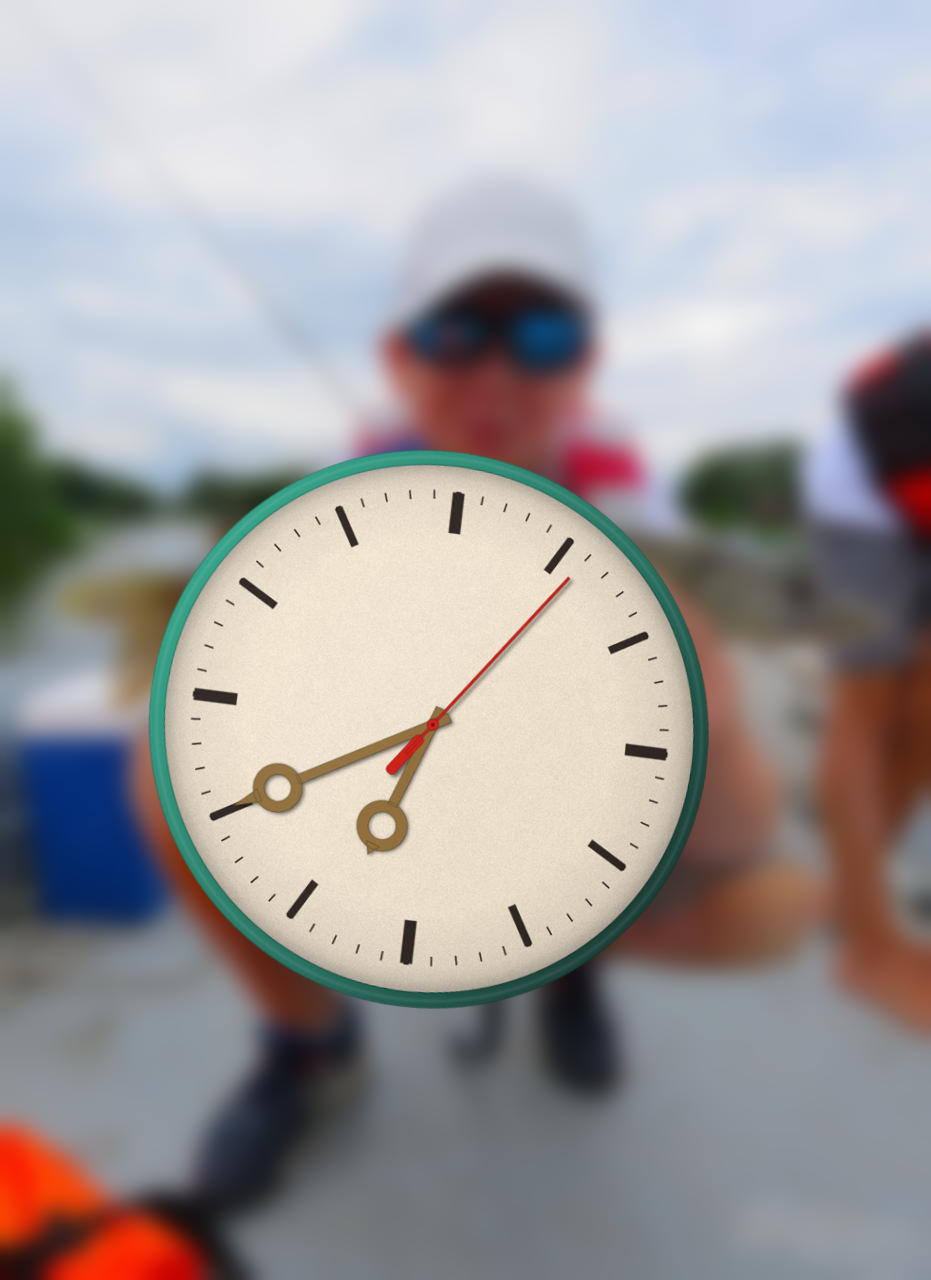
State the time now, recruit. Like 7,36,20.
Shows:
6,40,06
